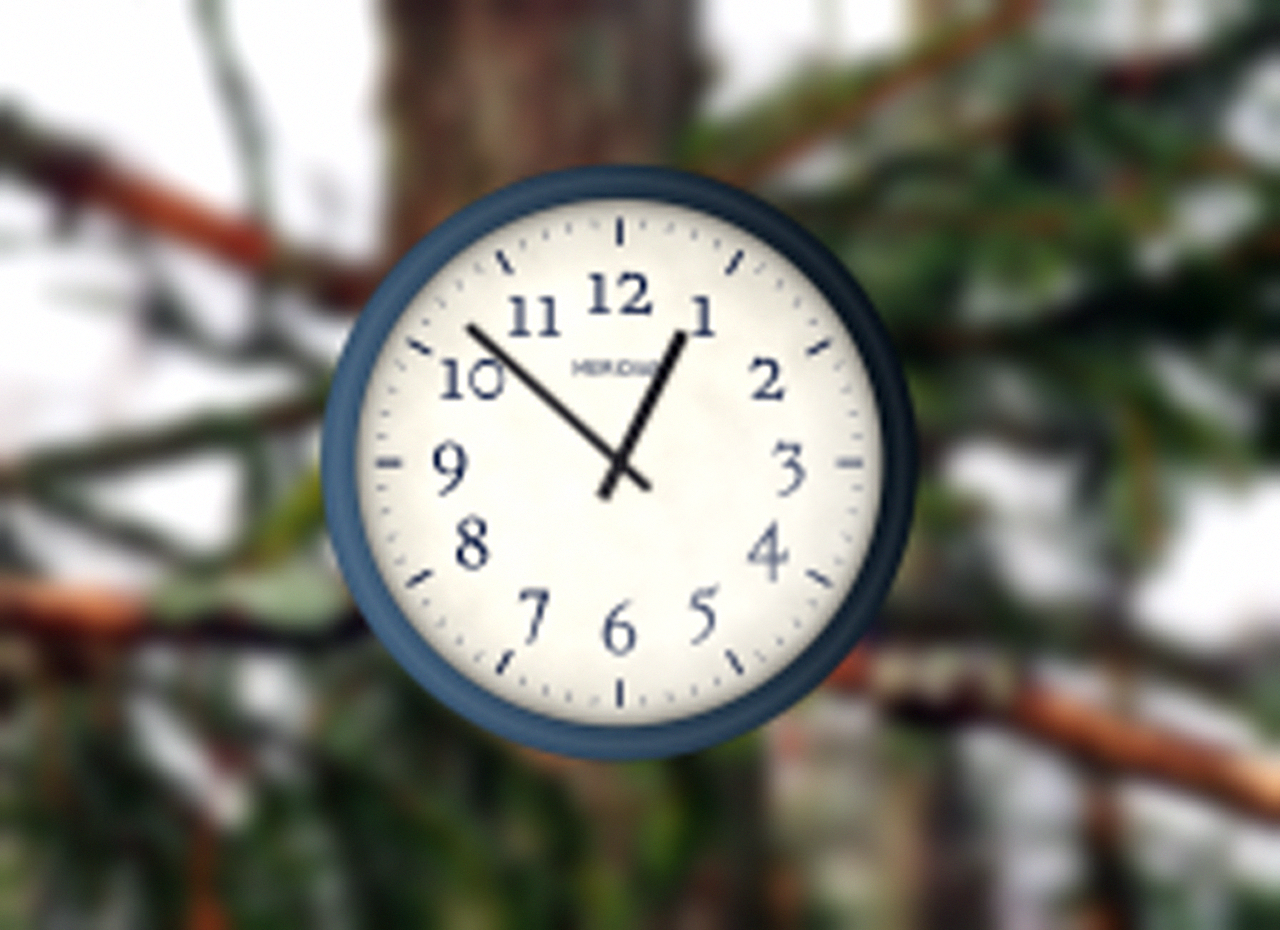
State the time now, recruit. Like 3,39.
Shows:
12,52
